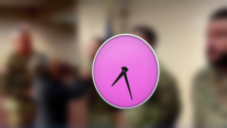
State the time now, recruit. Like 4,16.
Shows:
7,27
